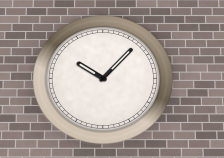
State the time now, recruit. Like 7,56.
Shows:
10,07
